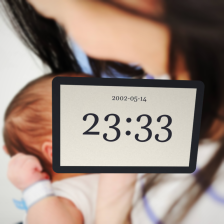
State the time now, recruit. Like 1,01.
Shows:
23,33
